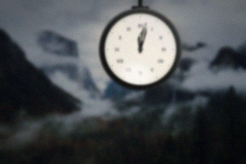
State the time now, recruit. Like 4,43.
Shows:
12,02
